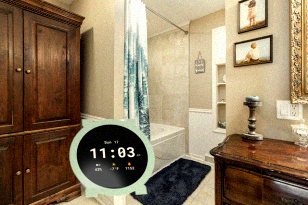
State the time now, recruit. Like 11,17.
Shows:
11,03
